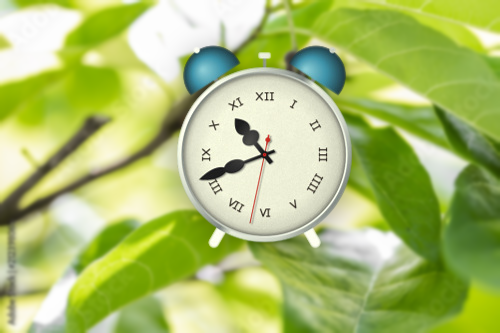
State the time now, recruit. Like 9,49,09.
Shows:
10,41,32
